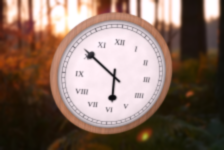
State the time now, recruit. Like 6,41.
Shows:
5,51
